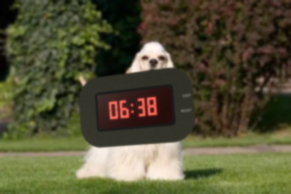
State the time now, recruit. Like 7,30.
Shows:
6,38
